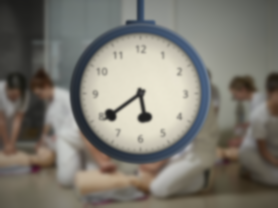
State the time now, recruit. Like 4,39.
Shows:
5,39
